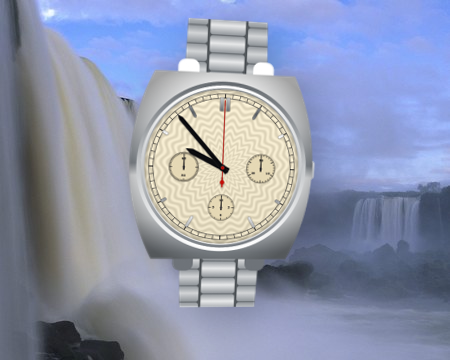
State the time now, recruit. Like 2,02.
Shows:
9,53
